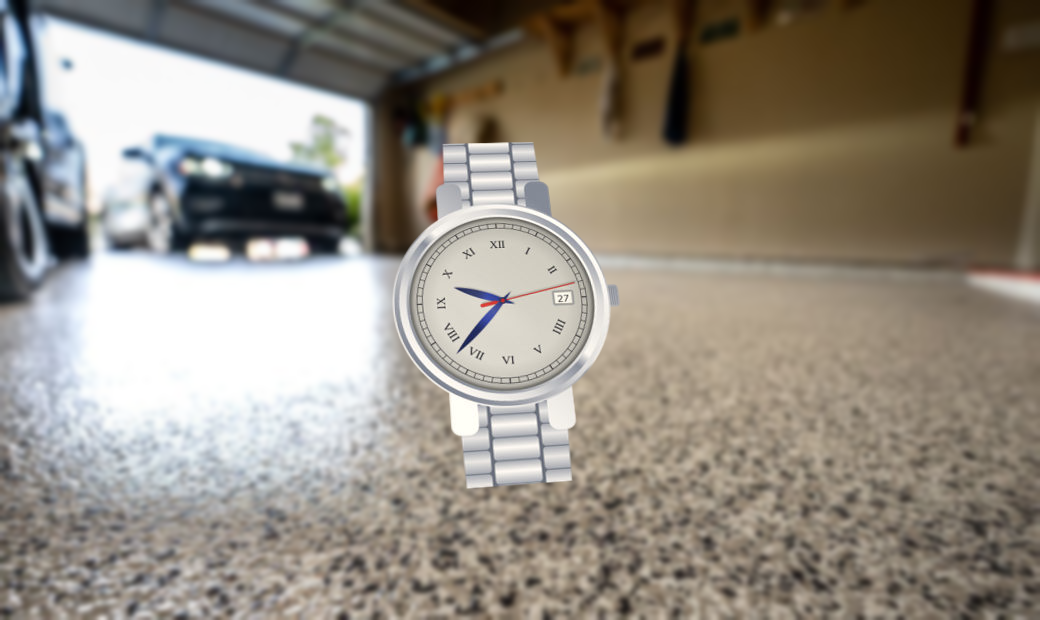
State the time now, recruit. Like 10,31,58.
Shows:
9,37,13
